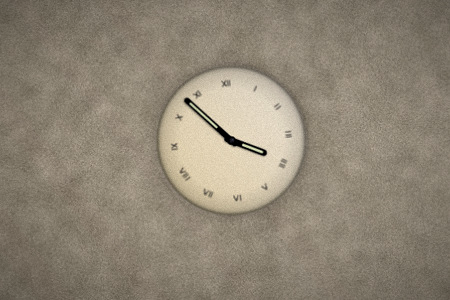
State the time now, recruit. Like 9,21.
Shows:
3,53
